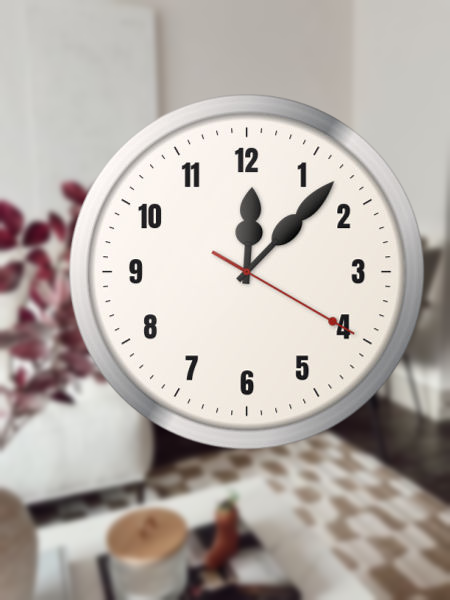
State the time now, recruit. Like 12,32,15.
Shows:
12,07,20
